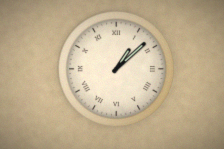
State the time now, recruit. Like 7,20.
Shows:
1,08
